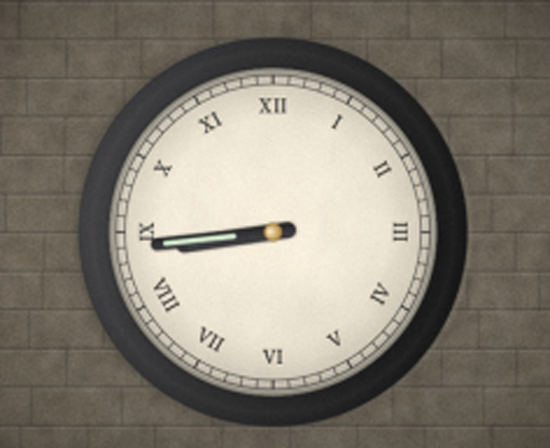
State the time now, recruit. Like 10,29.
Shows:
8,44
